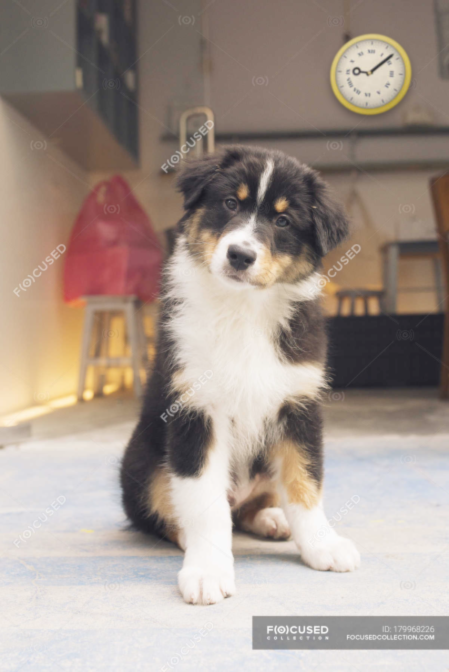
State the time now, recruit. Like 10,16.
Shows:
9,08
